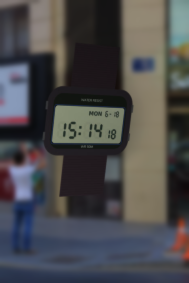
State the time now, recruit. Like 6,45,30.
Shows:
15,14,18
